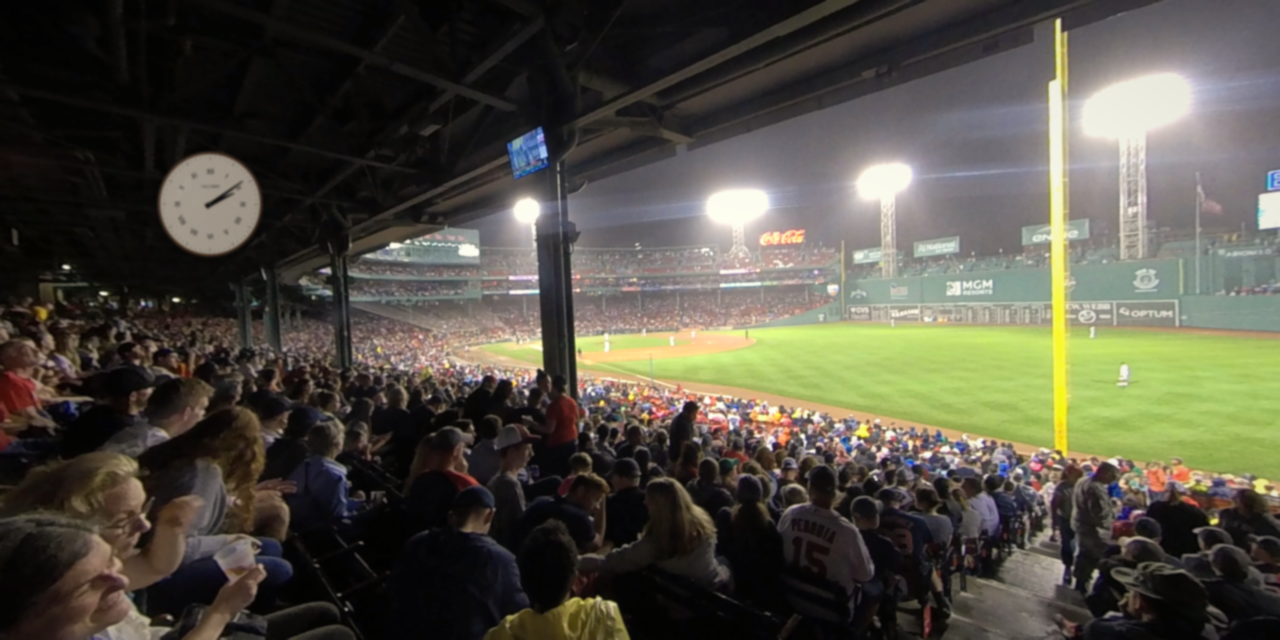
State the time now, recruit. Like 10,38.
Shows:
2,09
